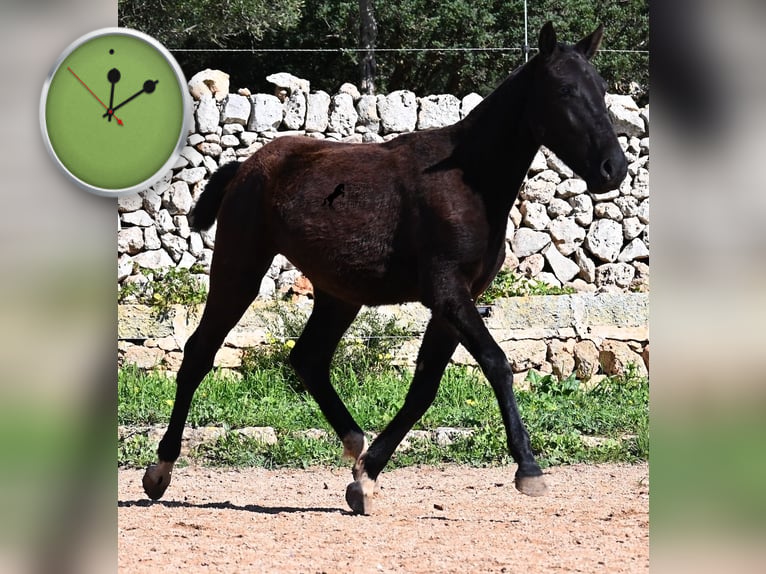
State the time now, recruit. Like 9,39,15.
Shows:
12,09,52
